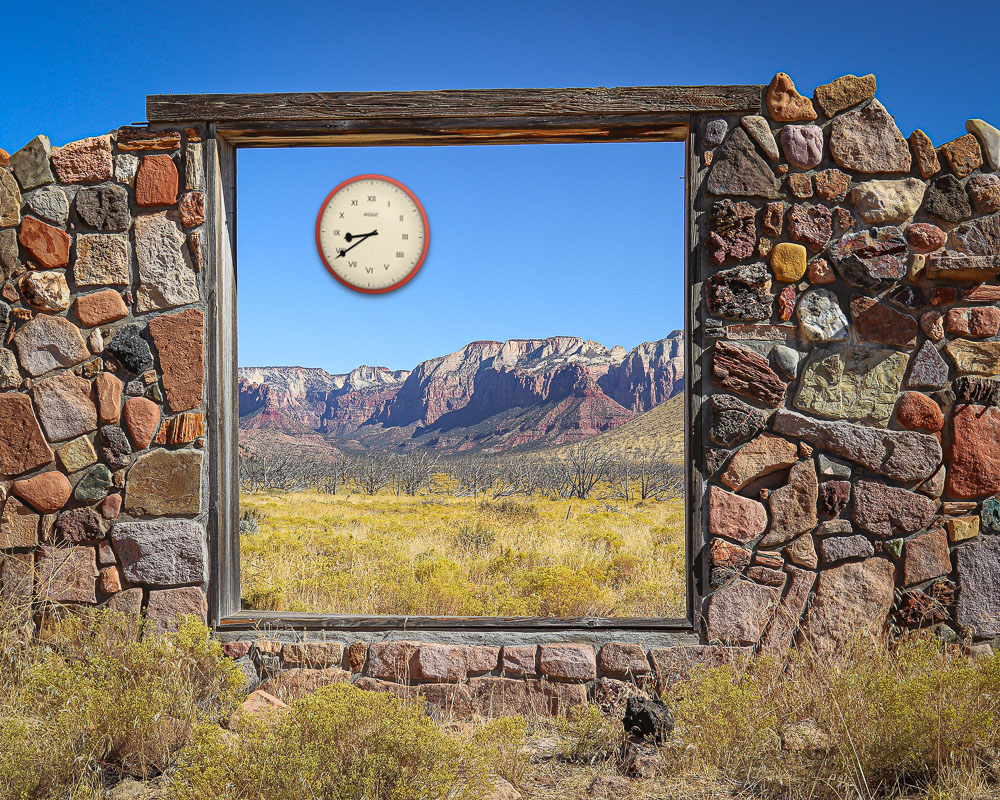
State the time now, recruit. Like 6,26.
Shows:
8,39
